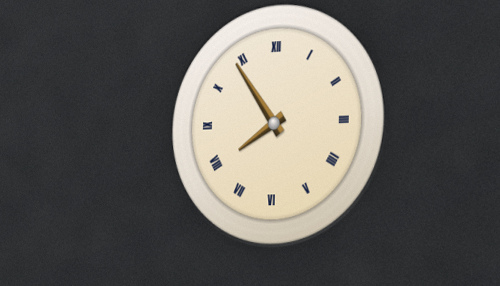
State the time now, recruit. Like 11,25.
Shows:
7,54
